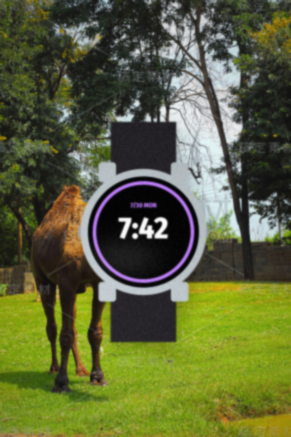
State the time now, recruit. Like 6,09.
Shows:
7,42
